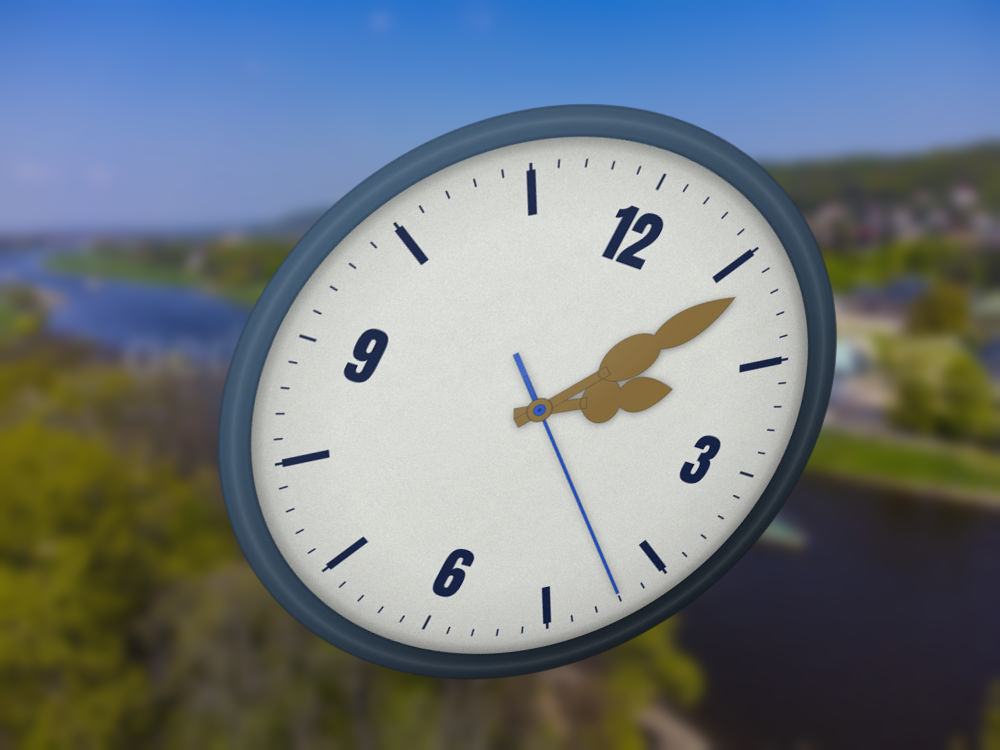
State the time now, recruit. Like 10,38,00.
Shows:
2,06,22
